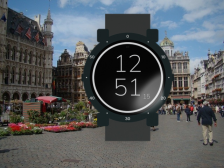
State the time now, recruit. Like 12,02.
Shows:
12,51
